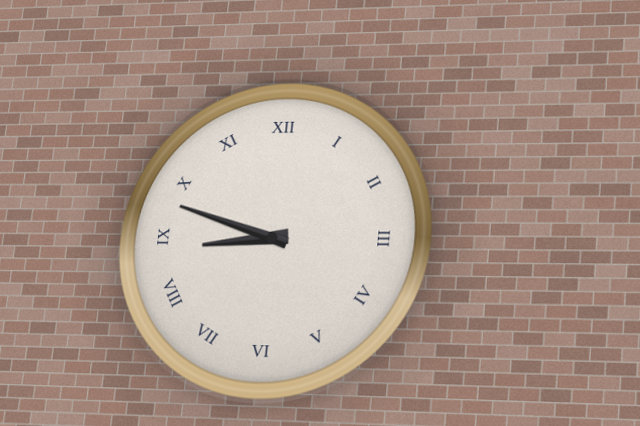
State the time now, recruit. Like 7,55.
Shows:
8,48
